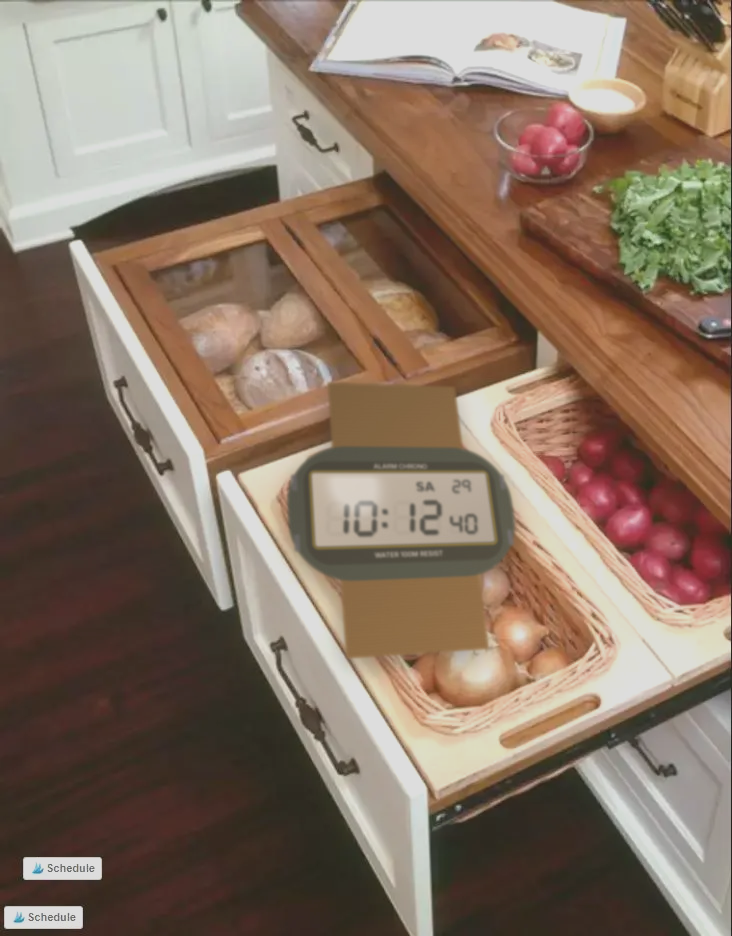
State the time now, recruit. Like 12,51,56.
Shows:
10,12,40
